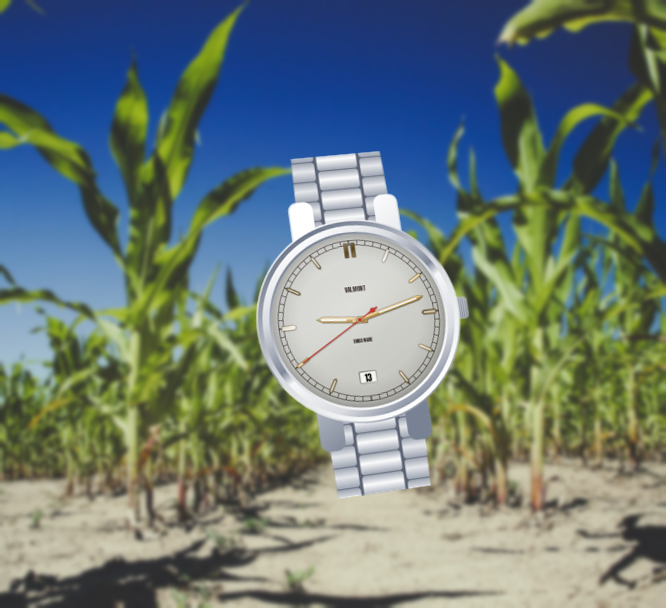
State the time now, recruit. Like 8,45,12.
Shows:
9,12,40
